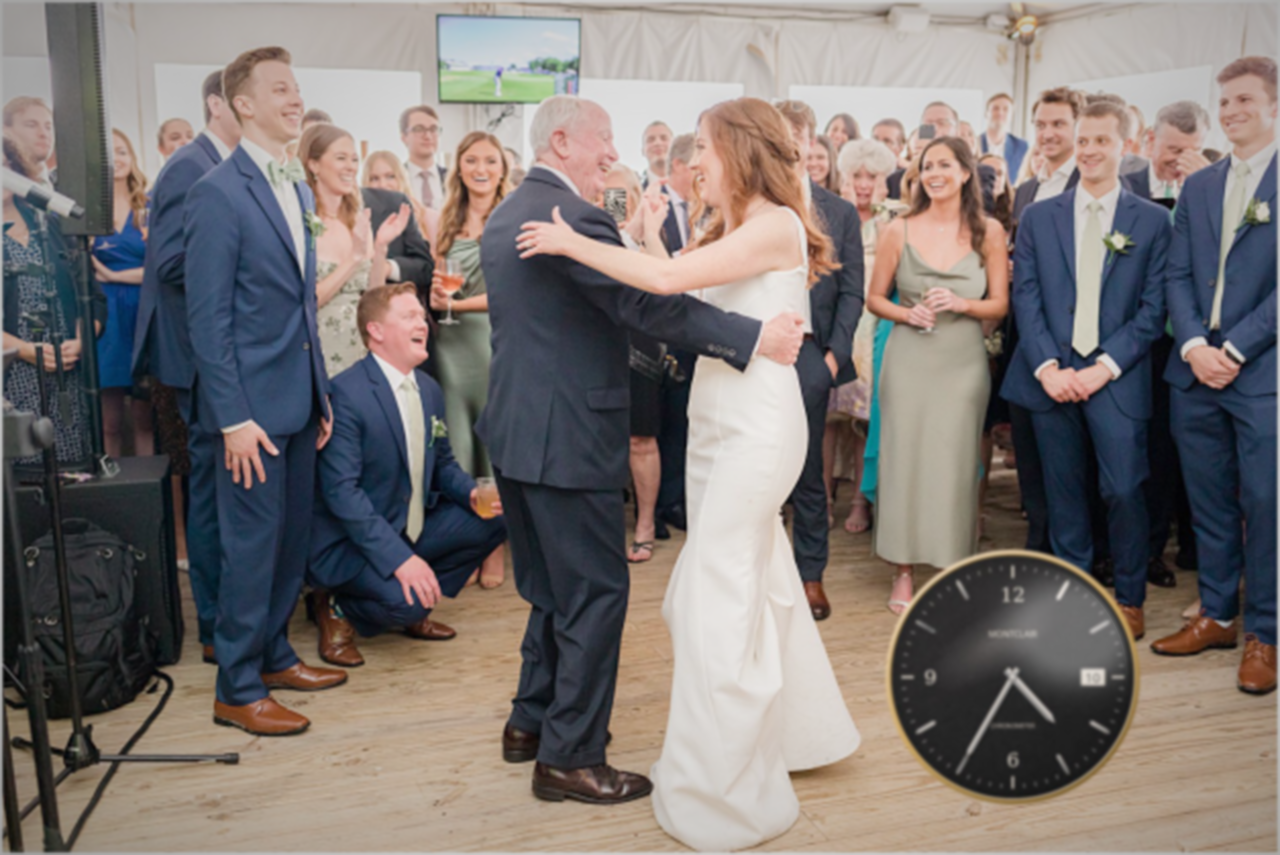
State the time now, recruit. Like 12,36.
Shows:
4,35
